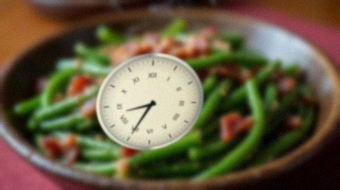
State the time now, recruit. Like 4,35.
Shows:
8,35
